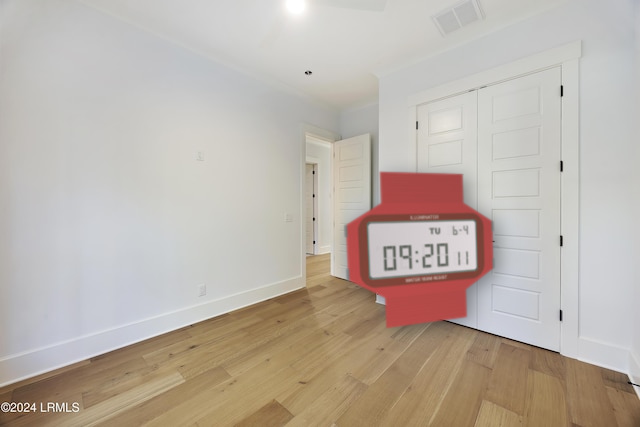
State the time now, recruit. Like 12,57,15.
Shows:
9,20,11
